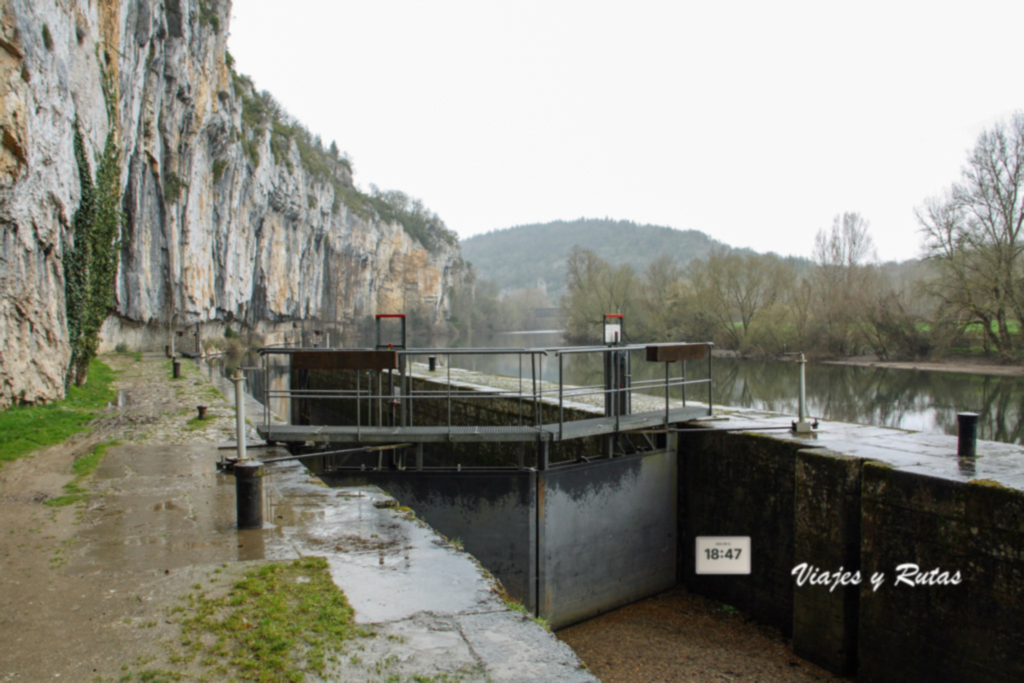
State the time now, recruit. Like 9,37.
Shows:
18,47
